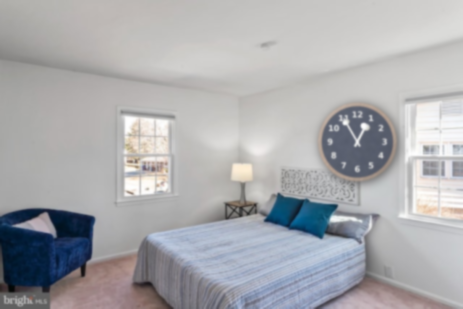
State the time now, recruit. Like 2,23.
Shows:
12,55
